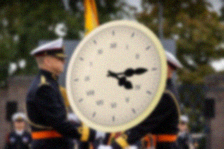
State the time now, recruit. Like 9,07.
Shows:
4,15
